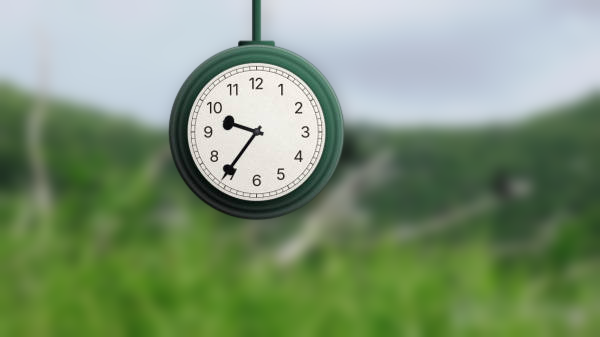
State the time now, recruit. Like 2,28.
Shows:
9,36
